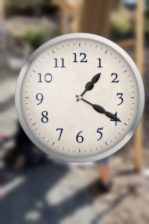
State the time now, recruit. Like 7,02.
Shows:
1,20
